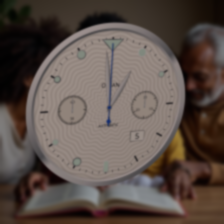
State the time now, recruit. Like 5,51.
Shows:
12,59
